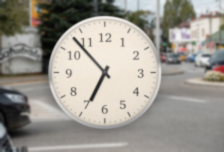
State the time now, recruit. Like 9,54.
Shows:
6,53
